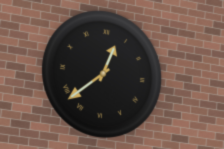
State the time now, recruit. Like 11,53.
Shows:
12,38
